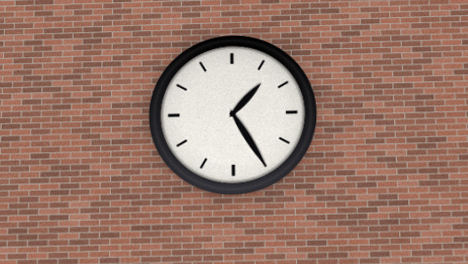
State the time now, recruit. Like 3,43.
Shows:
1,25
